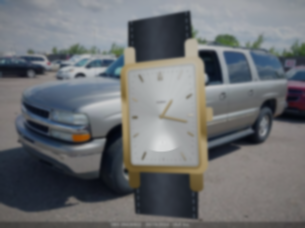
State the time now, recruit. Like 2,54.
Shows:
1,17
